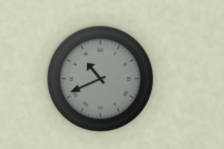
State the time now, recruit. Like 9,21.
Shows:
10,41
